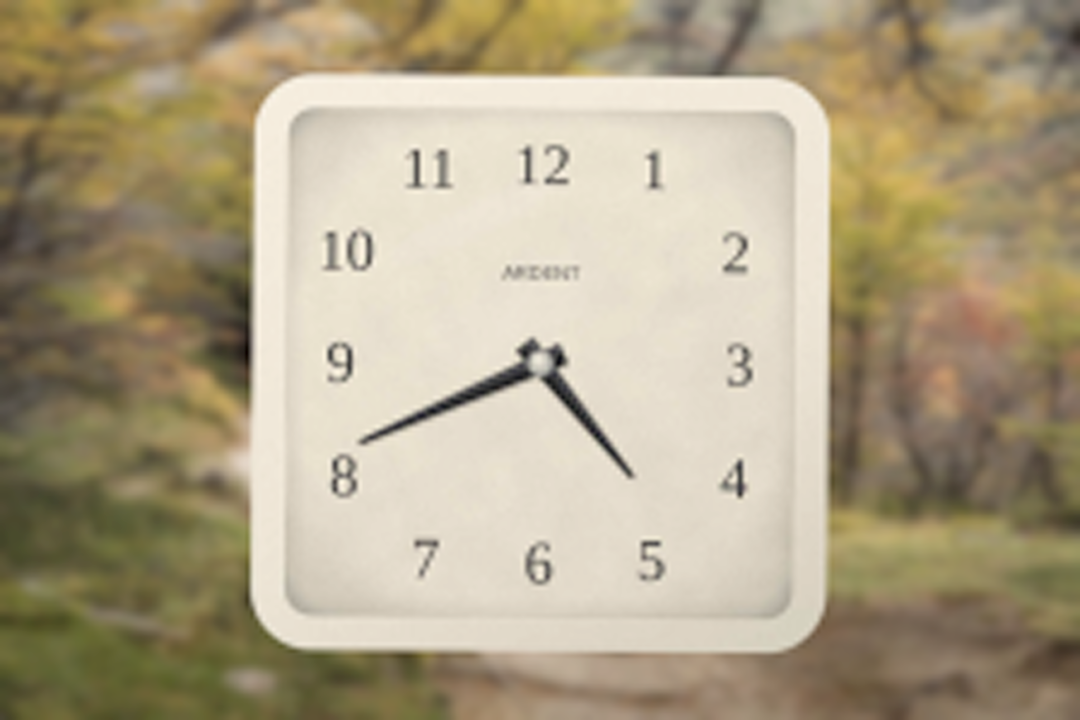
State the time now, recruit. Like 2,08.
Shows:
4,41
